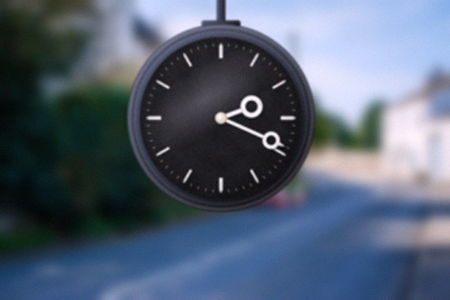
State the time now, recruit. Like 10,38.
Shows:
2,19
